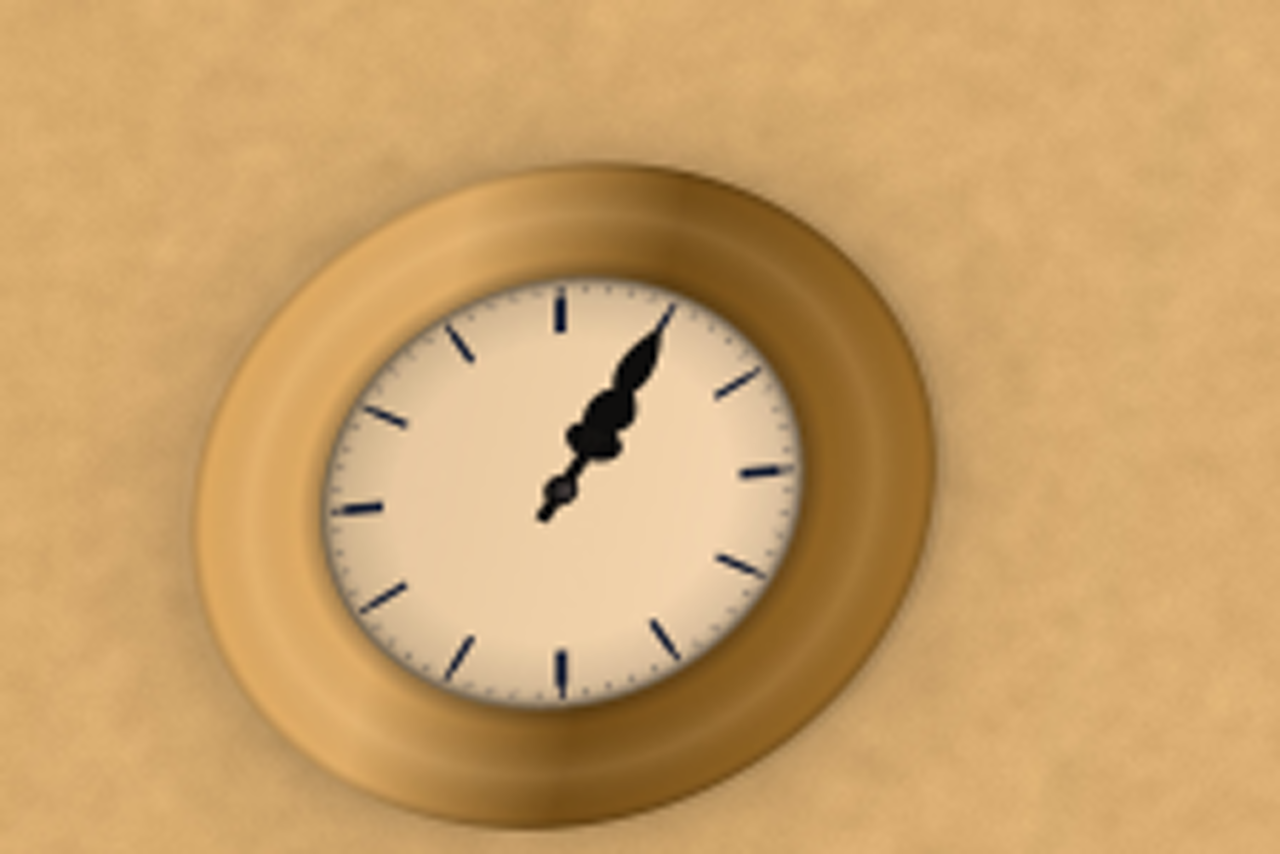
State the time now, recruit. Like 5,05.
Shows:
1,05
